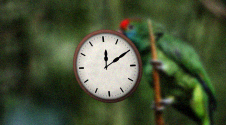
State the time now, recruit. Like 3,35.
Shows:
12,10
